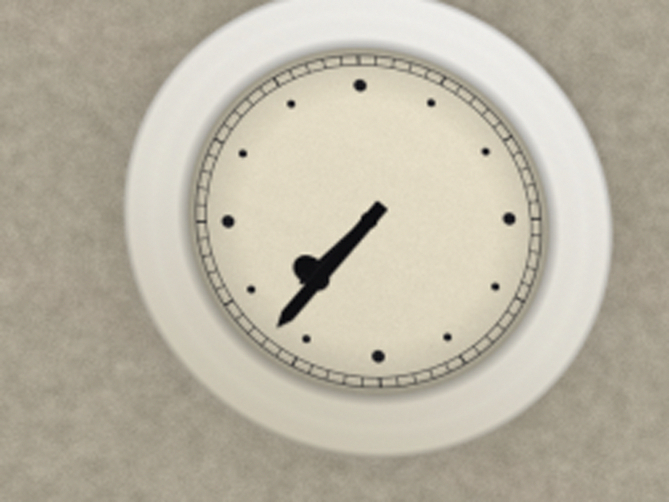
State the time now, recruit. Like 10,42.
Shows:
7,37
